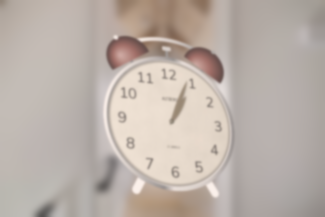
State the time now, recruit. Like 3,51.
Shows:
1,04
